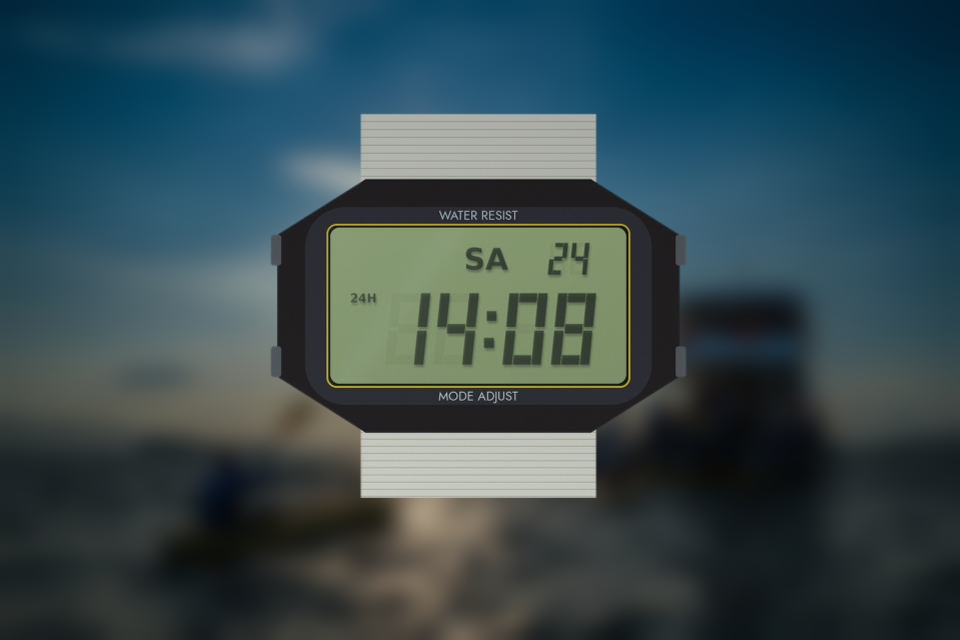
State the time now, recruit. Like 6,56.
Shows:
14,08
